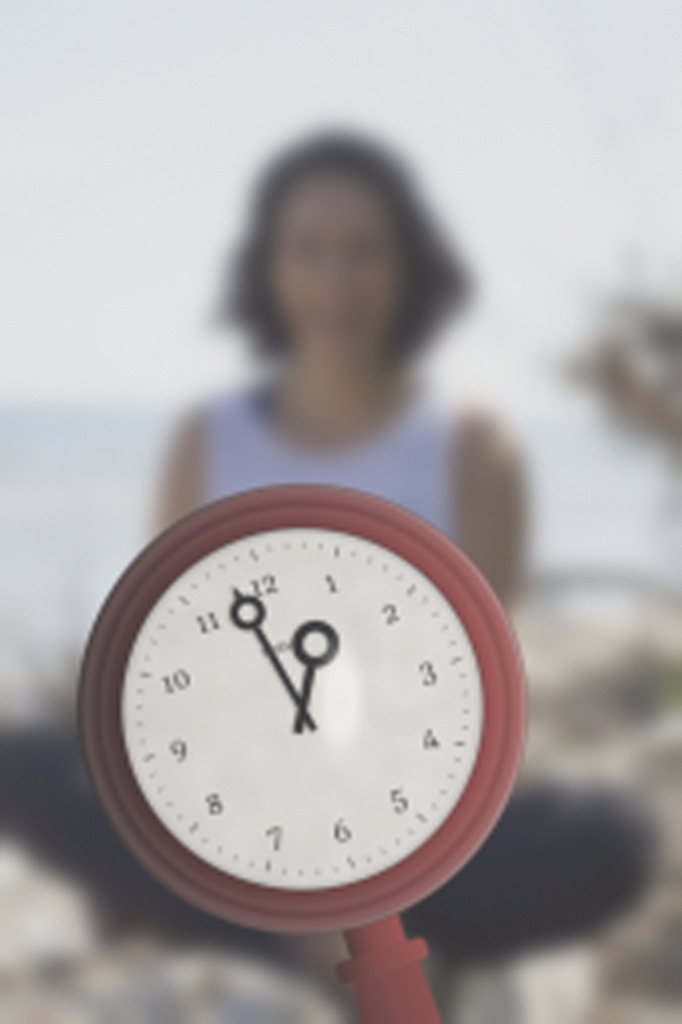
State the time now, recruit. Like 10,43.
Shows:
12,58
